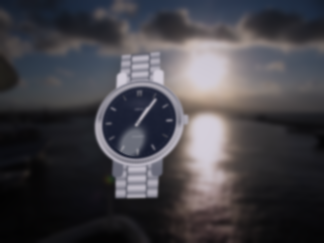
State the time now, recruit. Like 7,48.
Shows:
1,06
